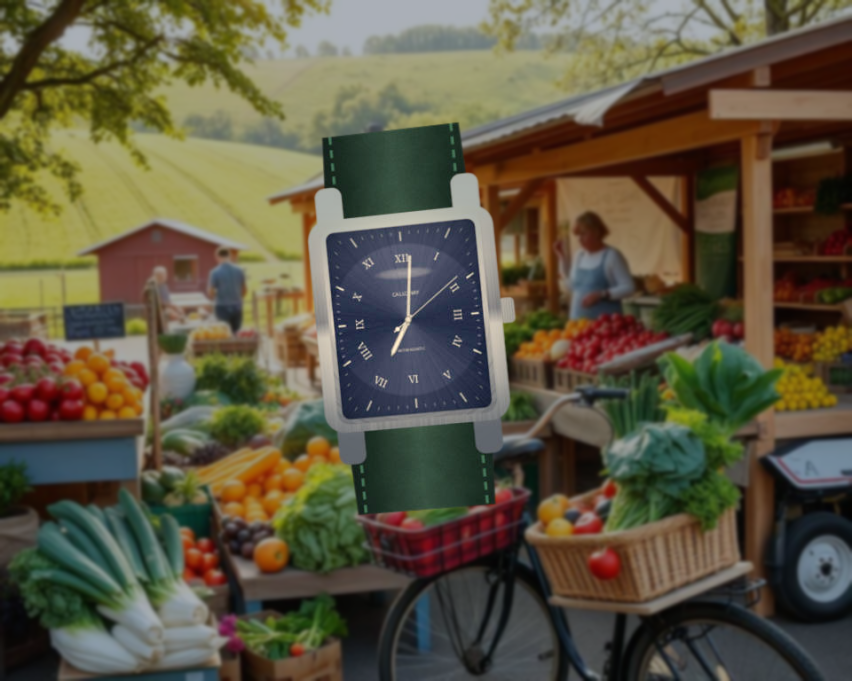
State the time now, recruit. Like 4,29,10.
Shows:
7,01,09
